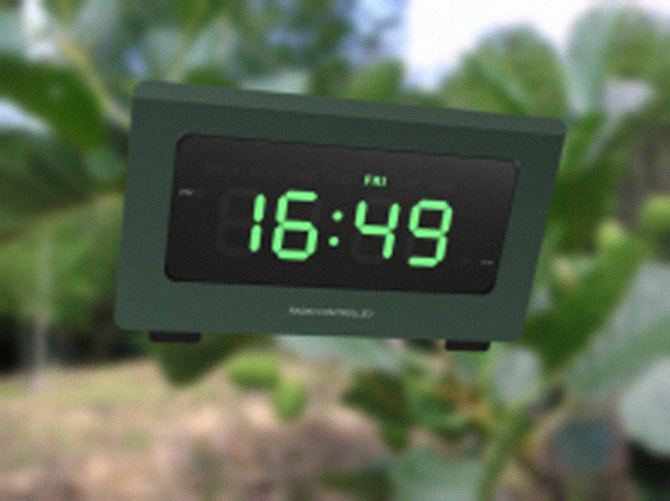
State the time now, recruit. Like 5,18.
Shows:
16,49
